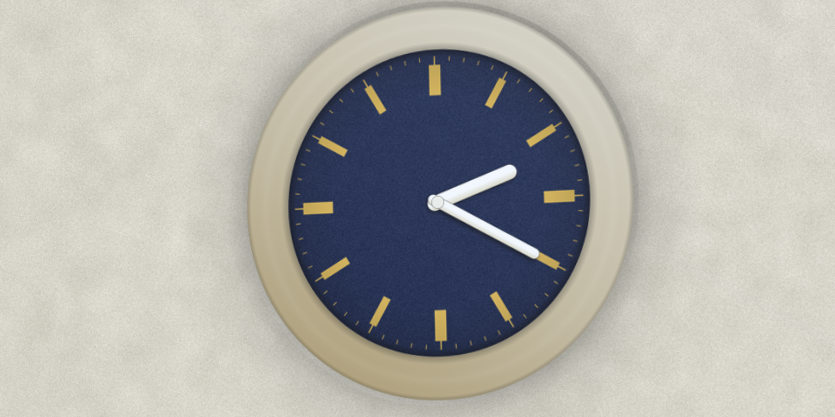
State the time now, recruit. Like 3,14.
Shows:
2,20
